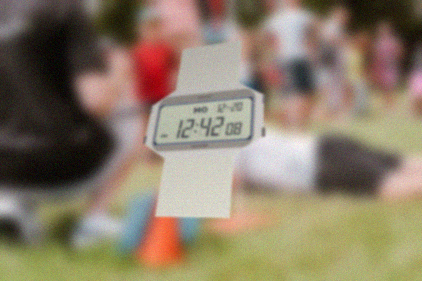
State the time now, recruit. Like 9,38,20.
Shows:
12,42,08
